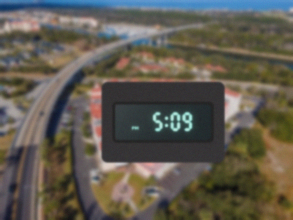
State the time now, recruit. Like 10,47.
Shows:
5,09
